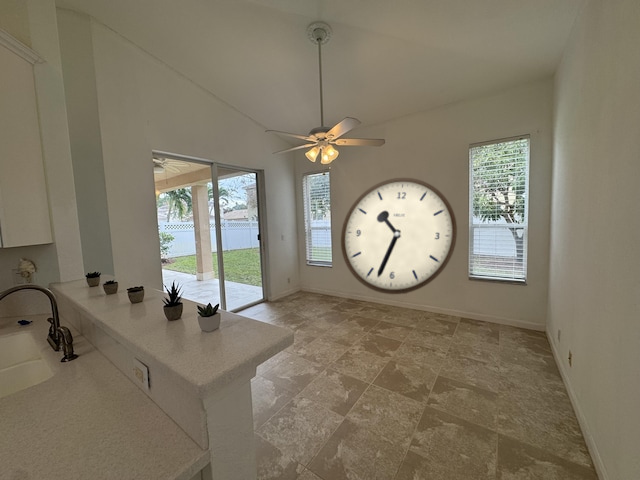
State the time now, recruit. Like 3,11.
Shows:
10,33
